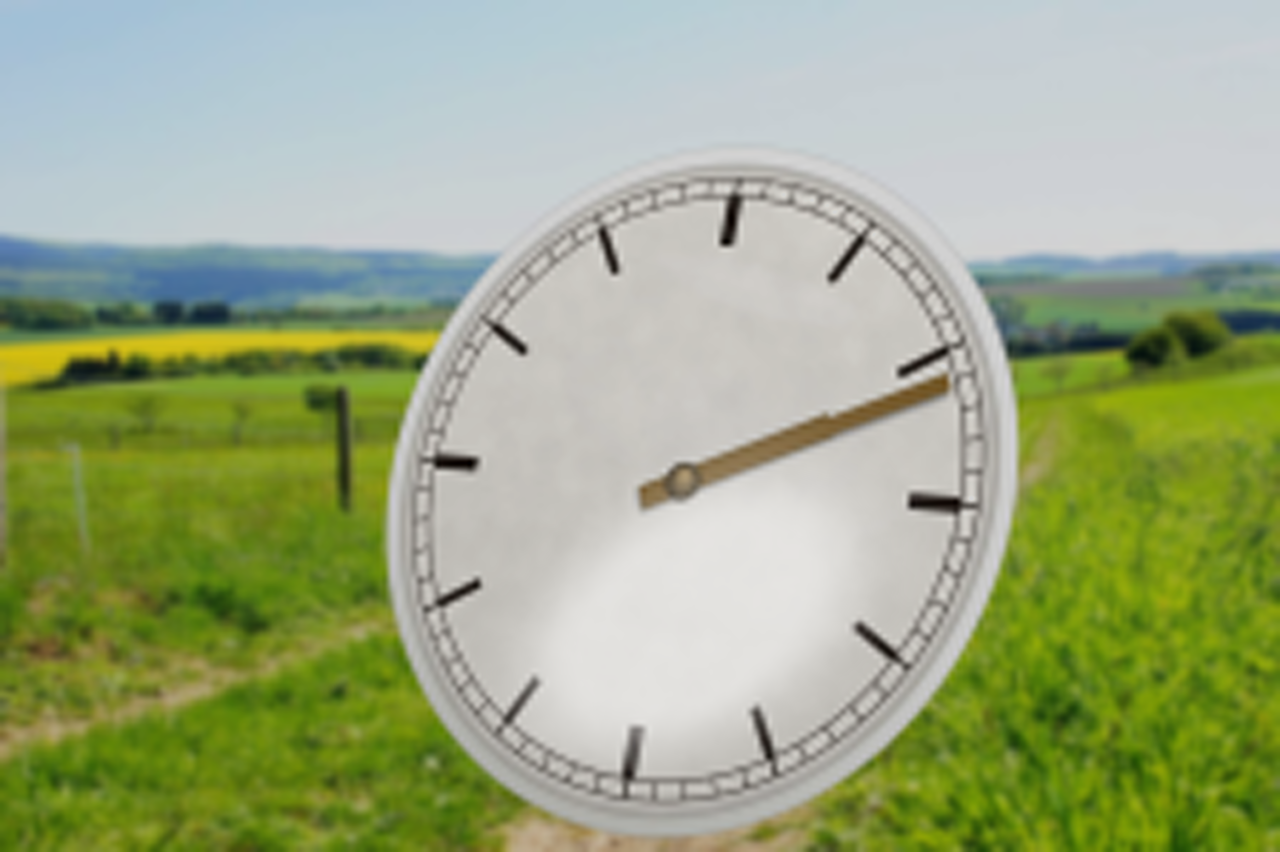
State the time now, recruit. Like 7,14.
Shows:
2,11
